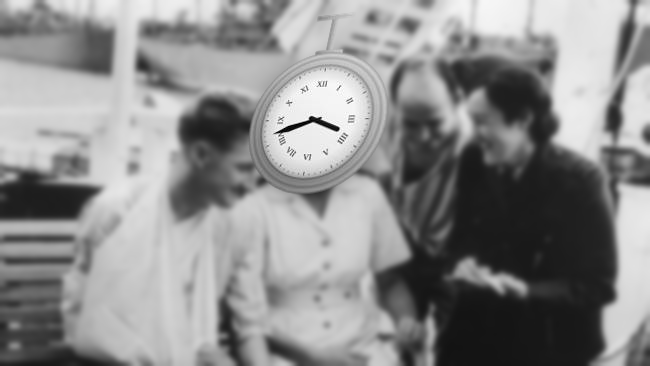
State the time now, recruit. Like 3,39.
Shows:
3,42
